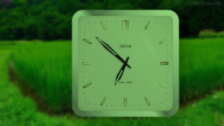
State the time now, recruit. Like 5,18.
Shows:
6,52
